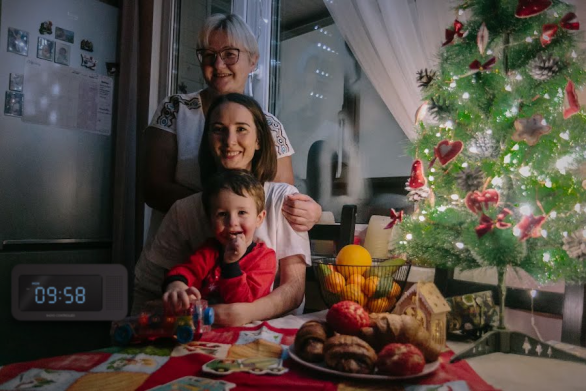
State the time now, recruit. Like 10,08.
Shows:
9,58
